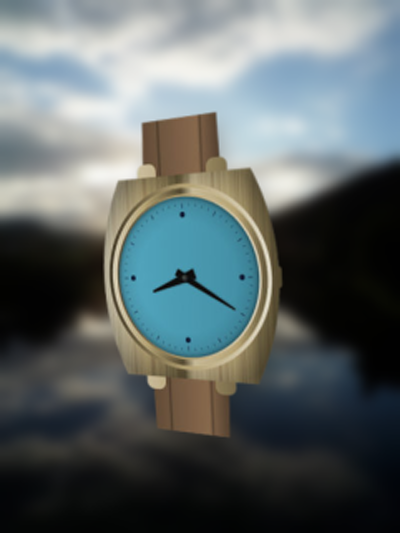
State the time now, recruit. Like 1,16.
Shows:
8,20
